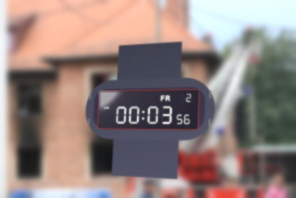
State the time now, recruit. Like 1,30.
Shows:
0,03
